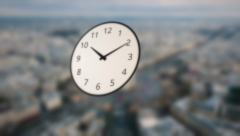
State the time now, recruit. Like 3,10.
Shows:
10,10
